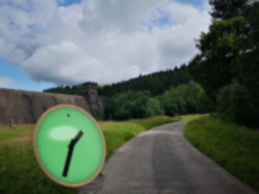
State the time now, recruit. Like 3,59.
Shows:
1,34
